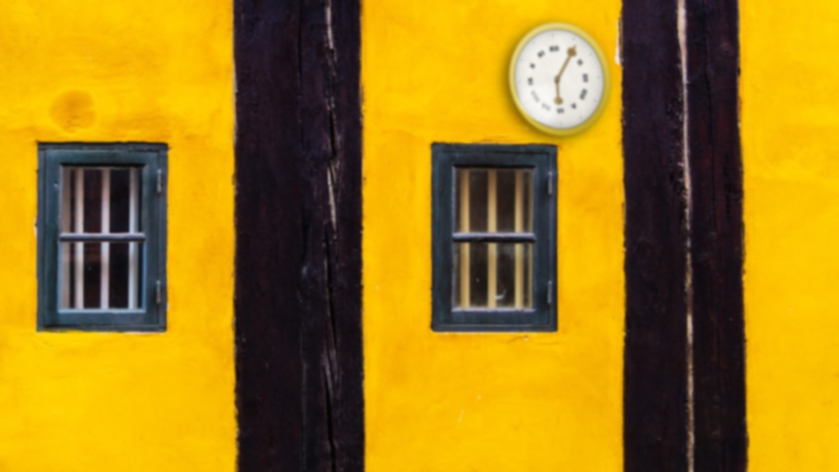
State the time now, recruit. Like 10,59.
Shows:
6,06
